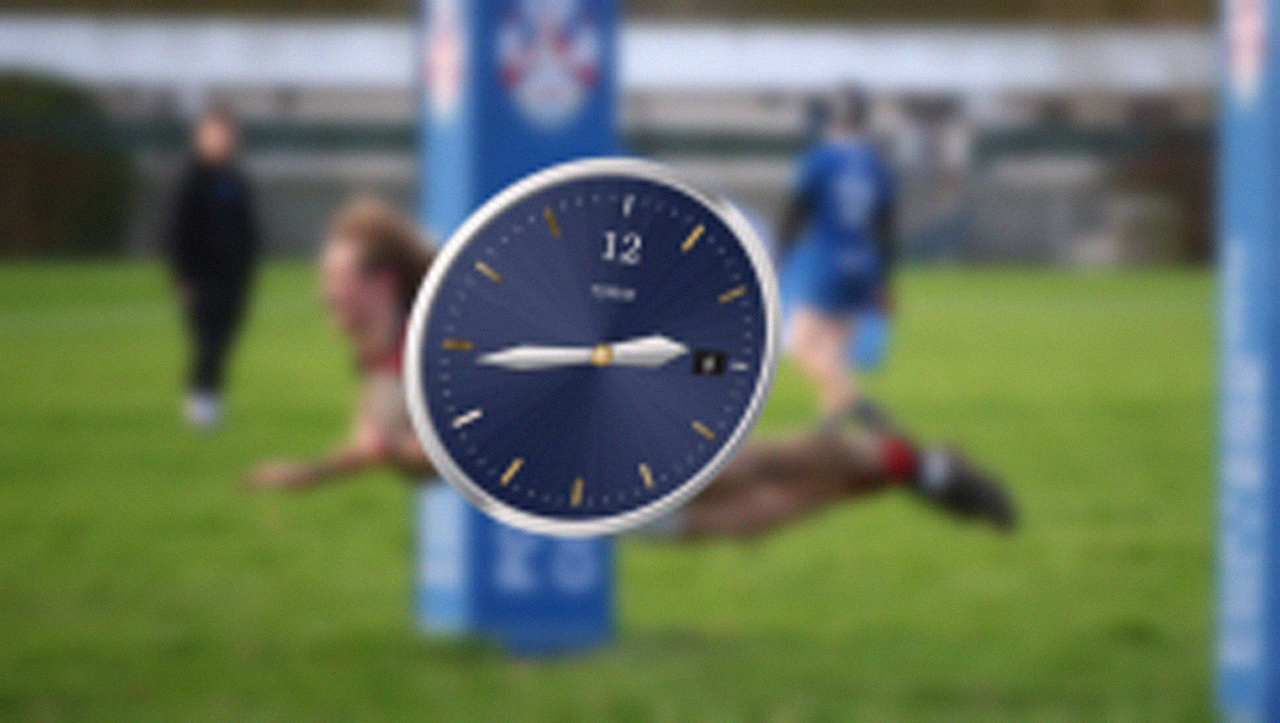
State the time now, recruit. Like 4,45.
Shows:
2,44
